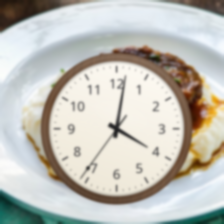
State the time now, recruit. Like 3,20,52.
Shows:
4,01,36
